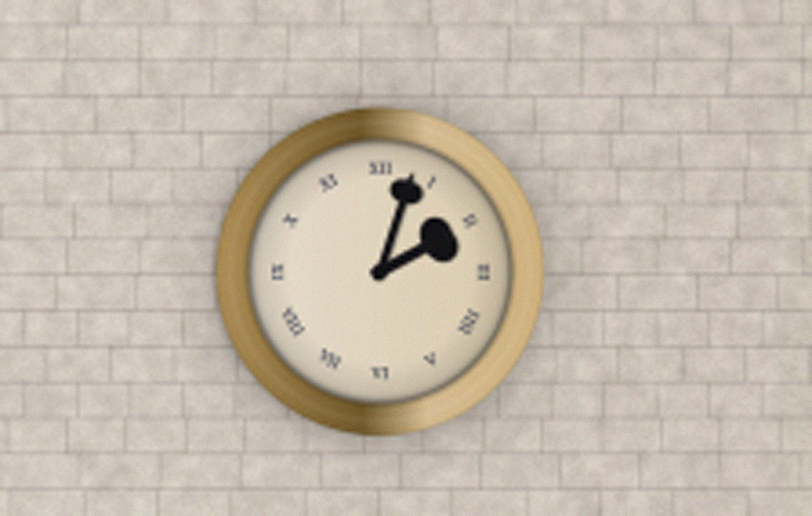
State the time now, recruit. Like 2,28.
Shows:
2,03
